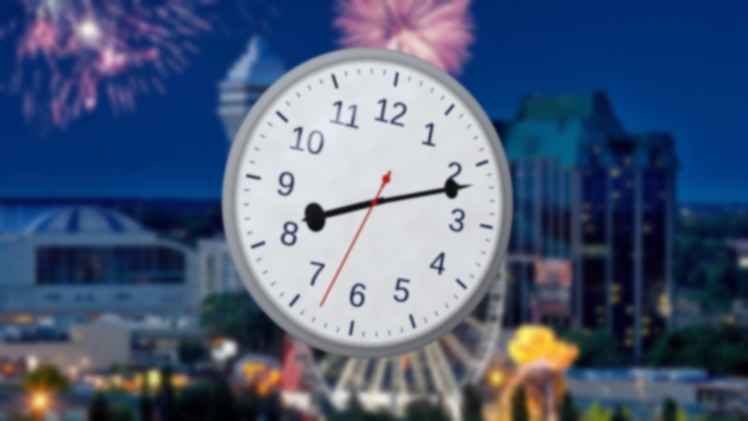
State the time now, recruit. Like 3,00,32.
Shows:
8,11,33
